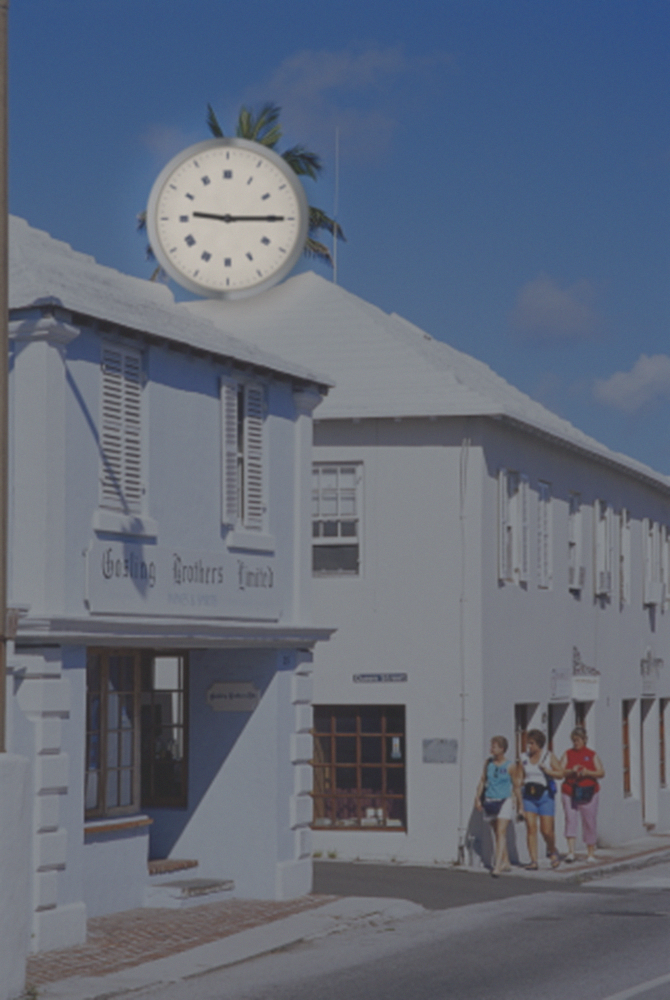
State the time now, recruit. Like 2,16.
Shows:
9,15
